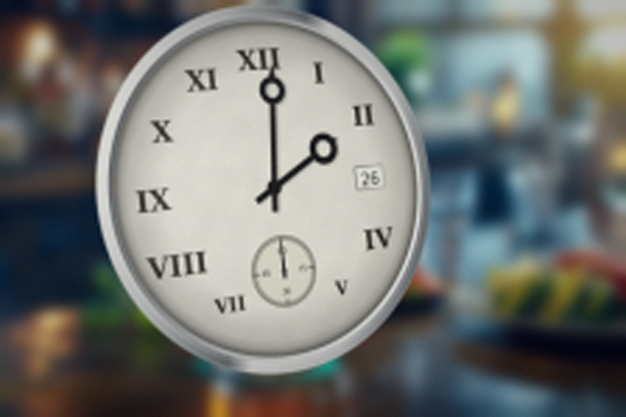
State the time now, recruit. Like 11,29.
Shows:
2,01
